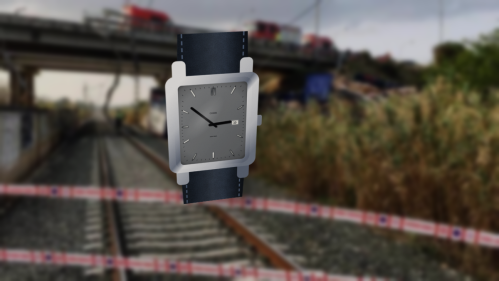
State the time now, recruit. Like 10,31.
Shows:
2,52
